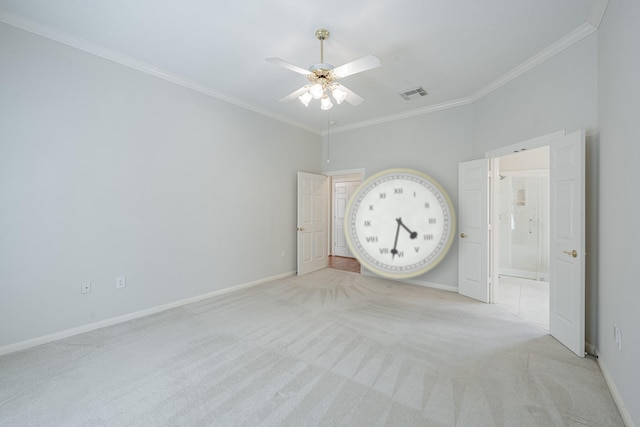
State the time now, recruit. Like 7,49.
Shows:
4,32
